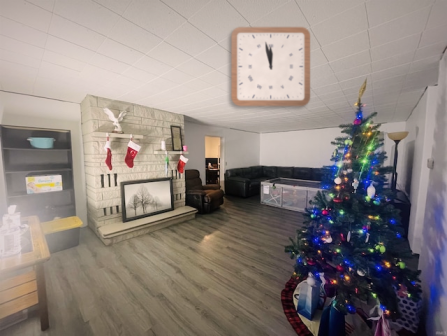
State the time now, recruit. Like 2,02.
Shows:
11,58
